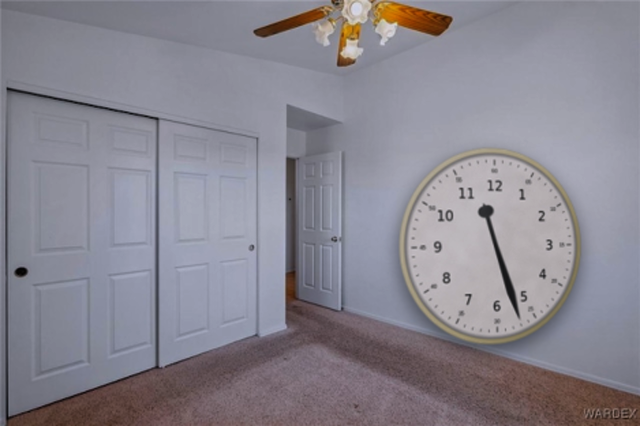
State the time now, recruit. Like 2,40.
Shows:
11,27
